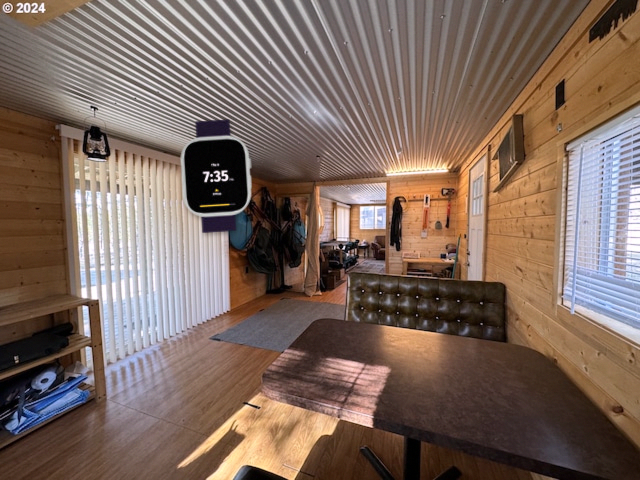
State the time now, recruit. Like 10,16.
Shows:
7,35
